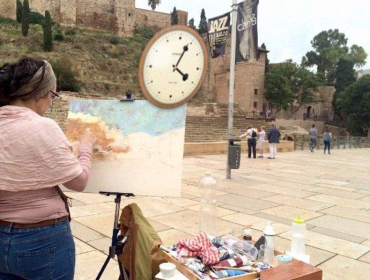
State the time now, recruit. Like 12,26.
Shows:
4,04
